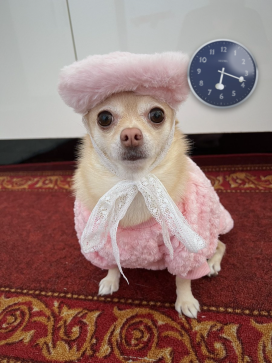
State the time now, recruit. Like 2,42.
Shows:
6,18
